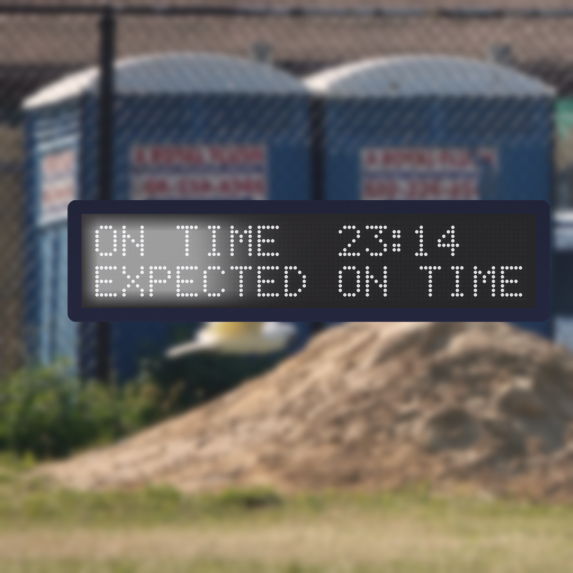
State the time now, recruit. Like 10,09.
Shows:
23,14
